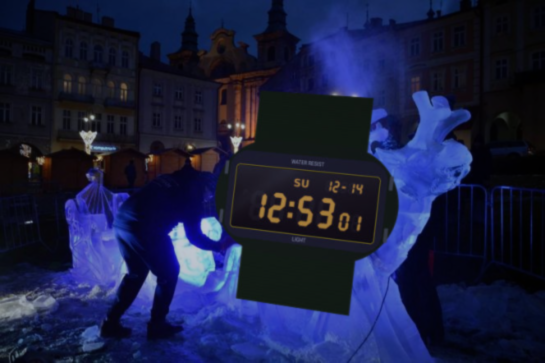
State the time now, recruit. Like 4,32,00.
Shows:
12,53,01
